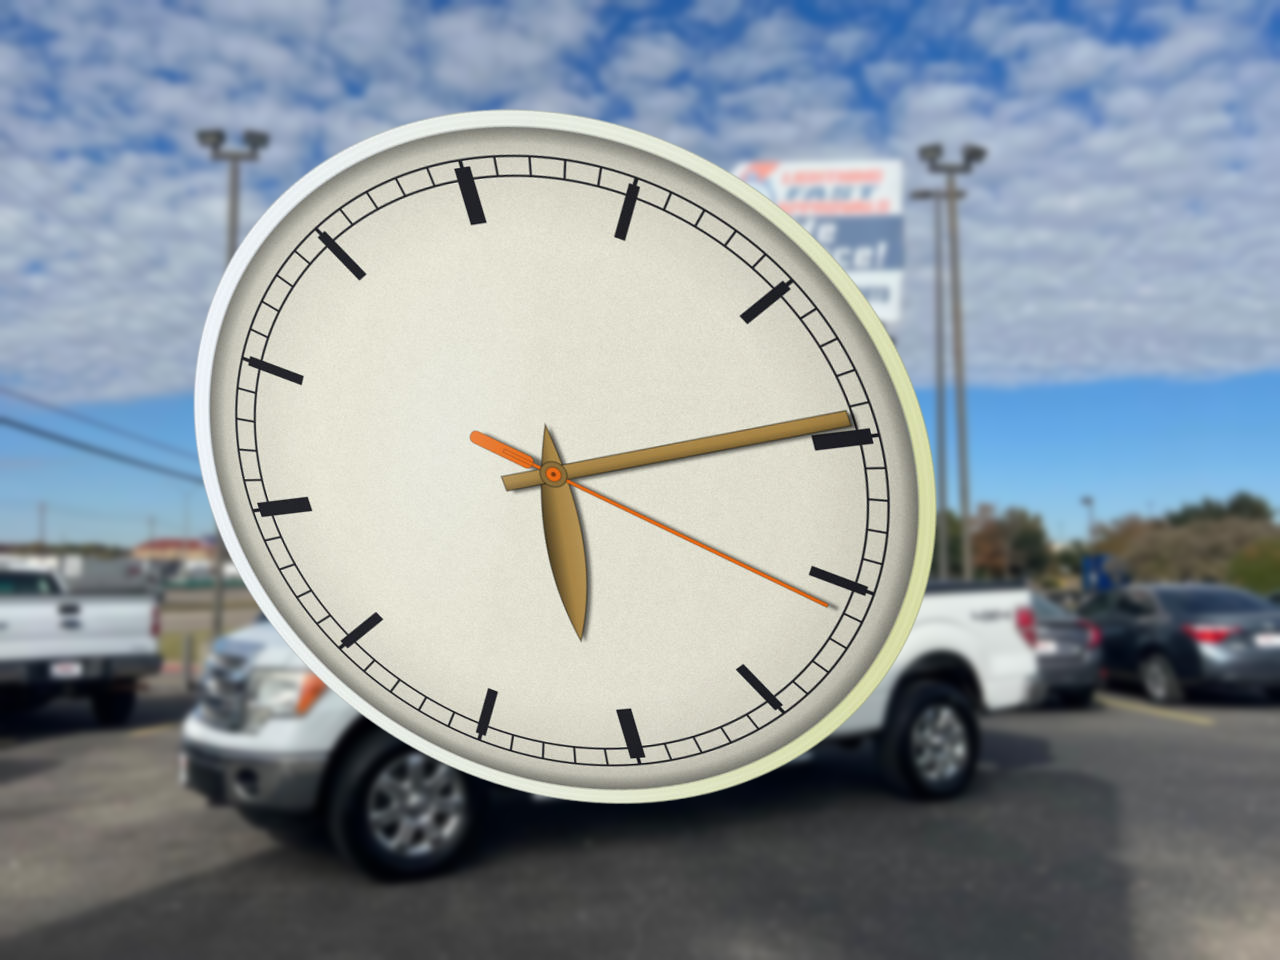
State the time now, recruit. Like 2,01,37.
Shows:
6,14,21
